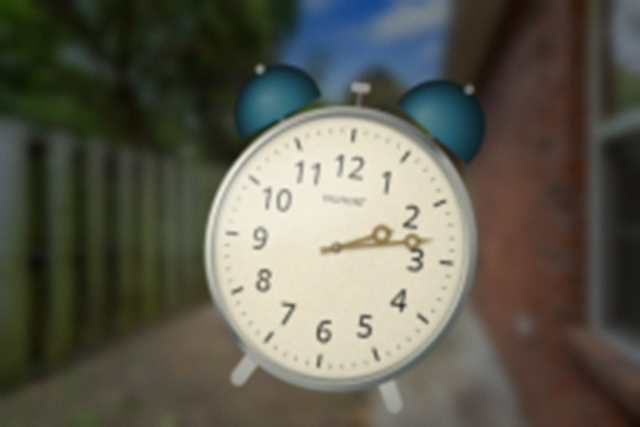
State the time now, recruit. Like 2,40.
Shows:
2,13
